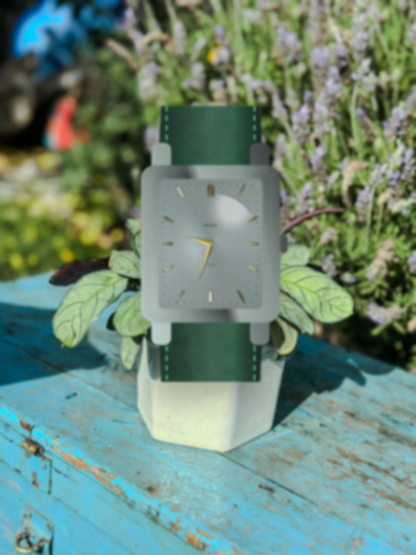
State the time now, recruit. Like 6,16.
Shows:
9,33
